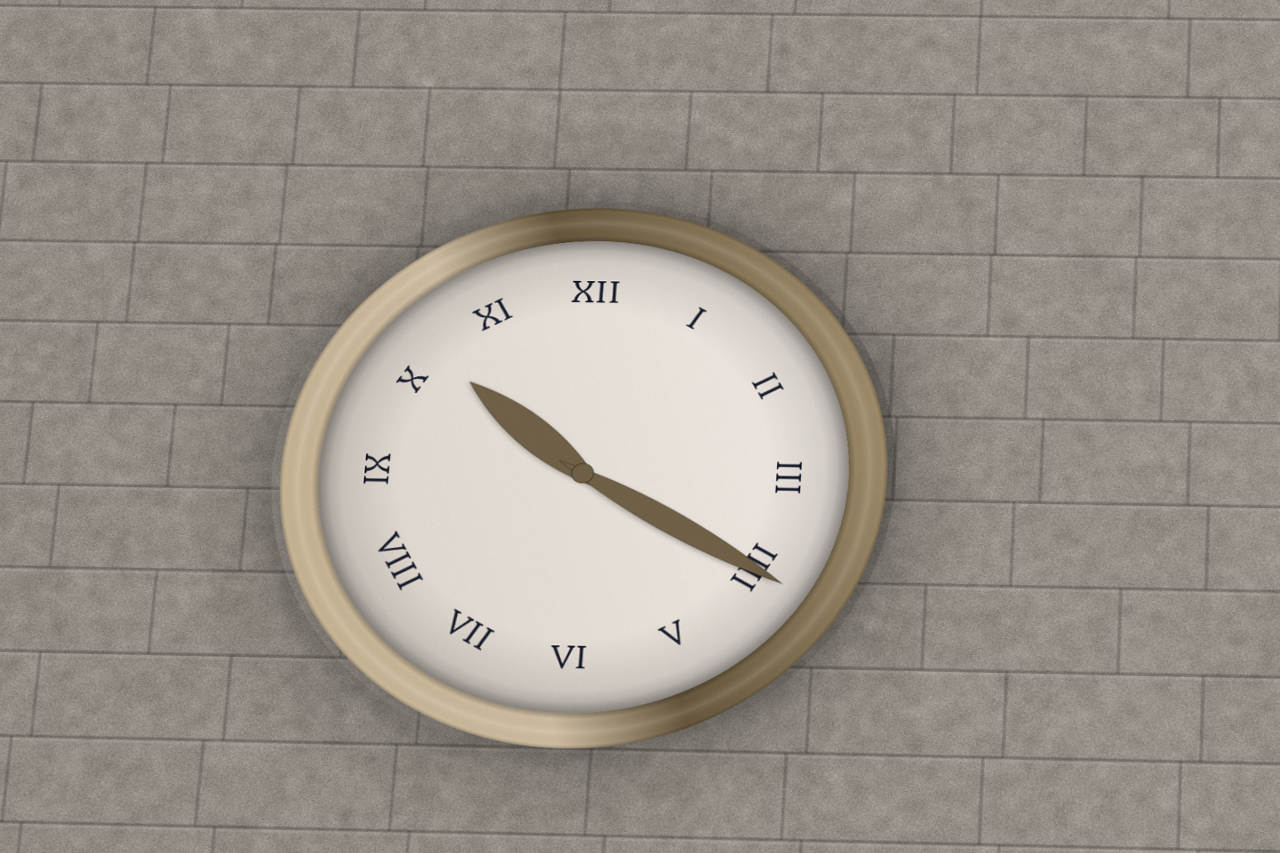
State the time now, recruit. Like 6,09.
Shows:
10,20
